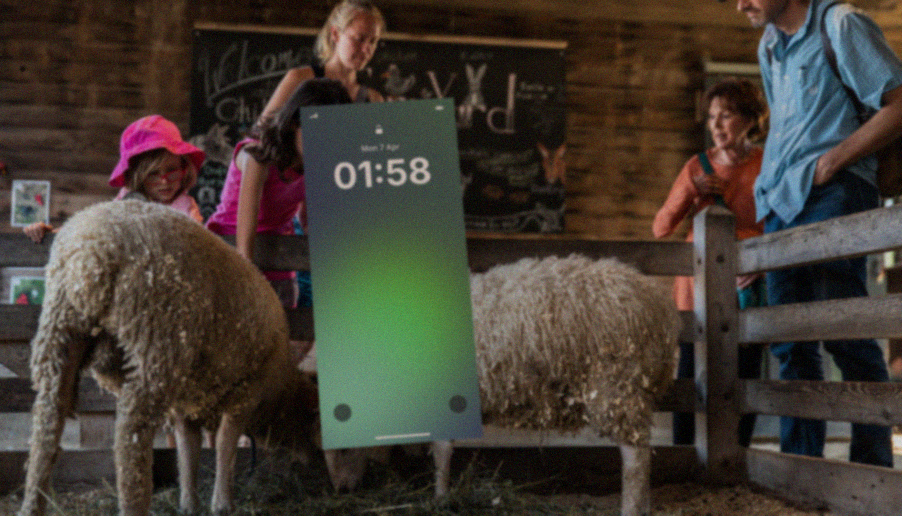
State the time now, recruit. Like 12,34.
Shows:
1,58
